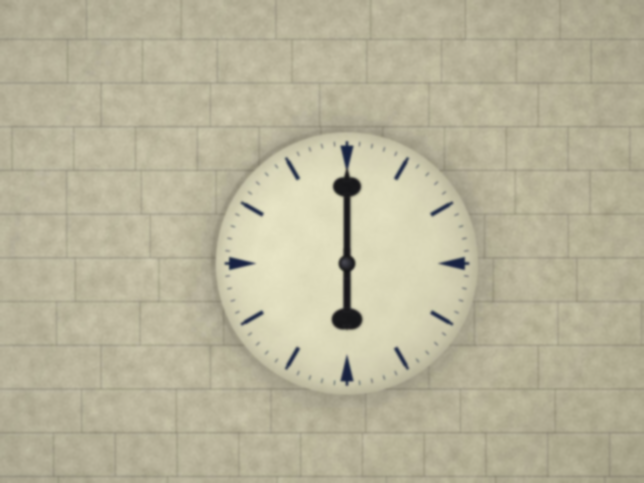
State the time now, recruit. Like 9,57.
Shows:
6,00
